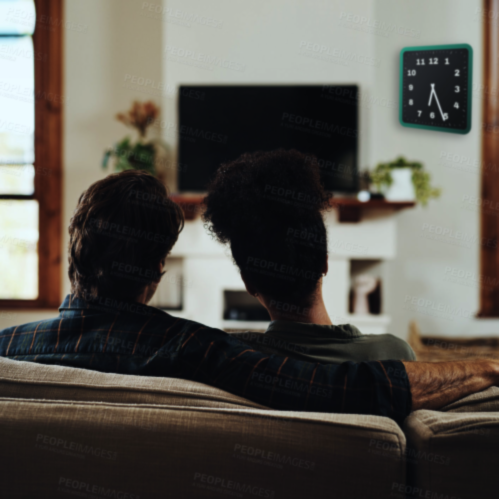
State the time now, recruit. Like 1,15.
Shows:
6,26
